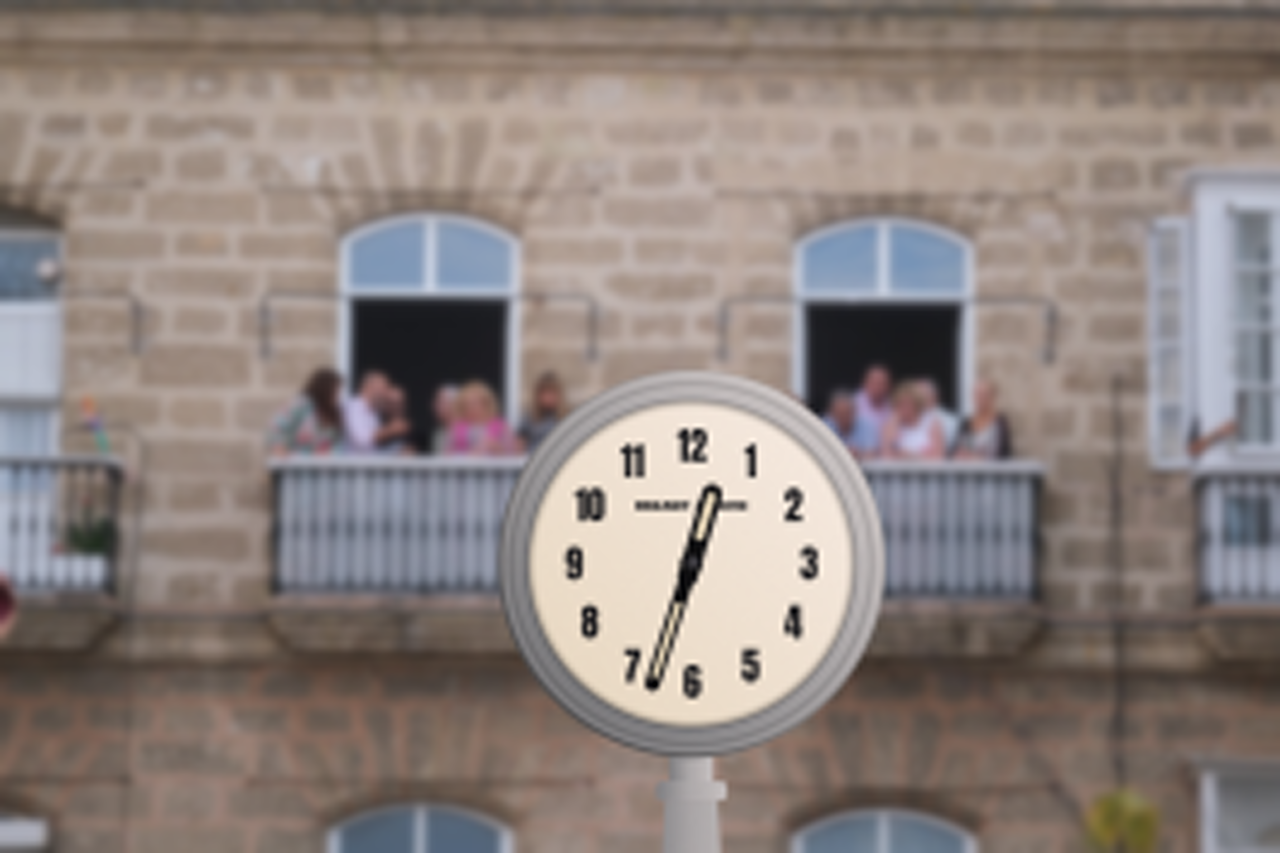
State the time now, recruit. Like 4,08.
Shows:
12,33
